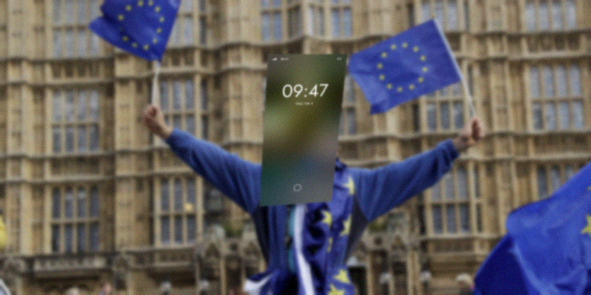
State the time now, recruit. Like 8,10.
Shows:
9,47
